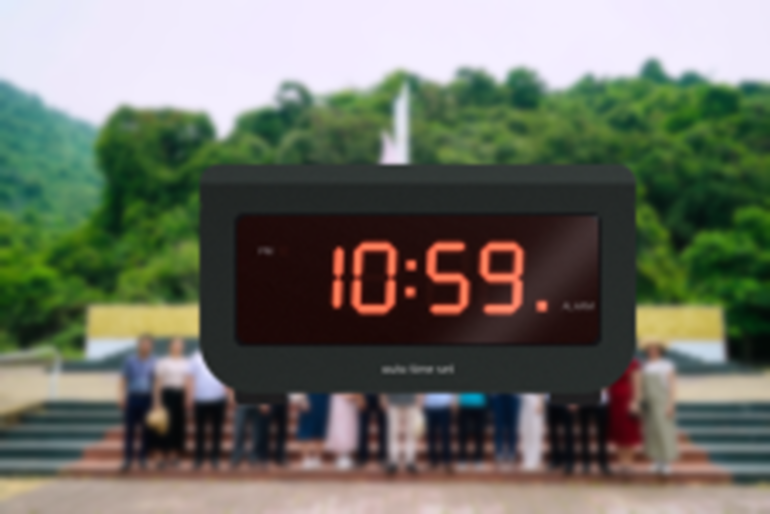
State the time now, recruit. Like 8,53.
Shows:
10,59
